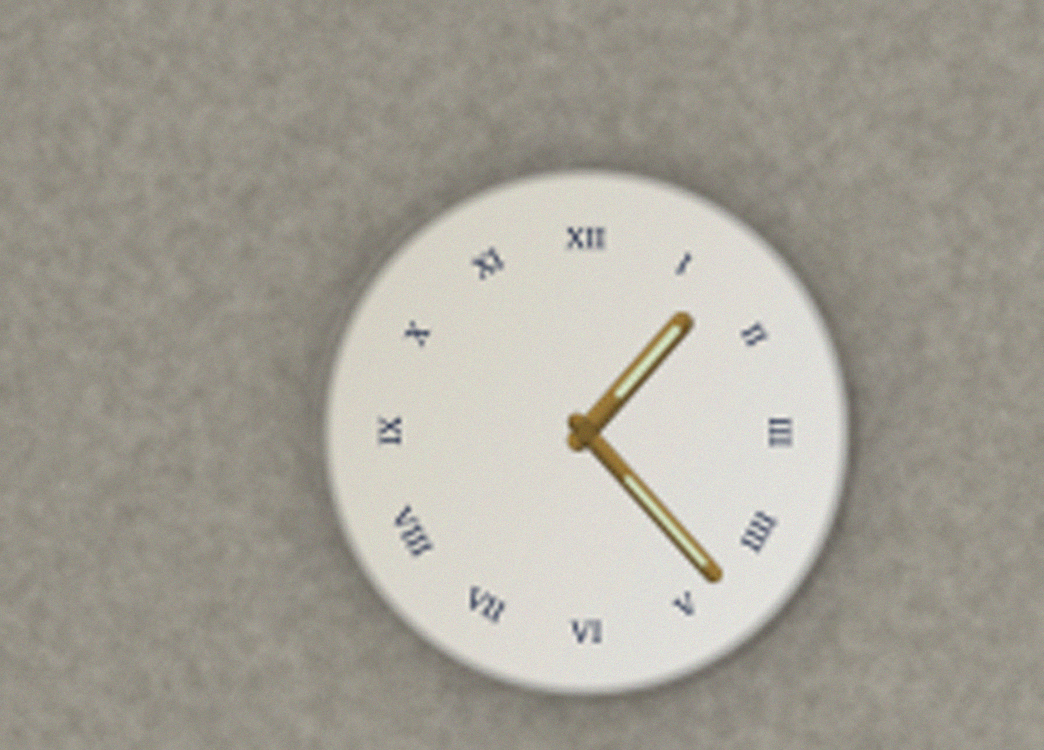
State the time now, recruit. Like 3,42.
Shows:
1,23
